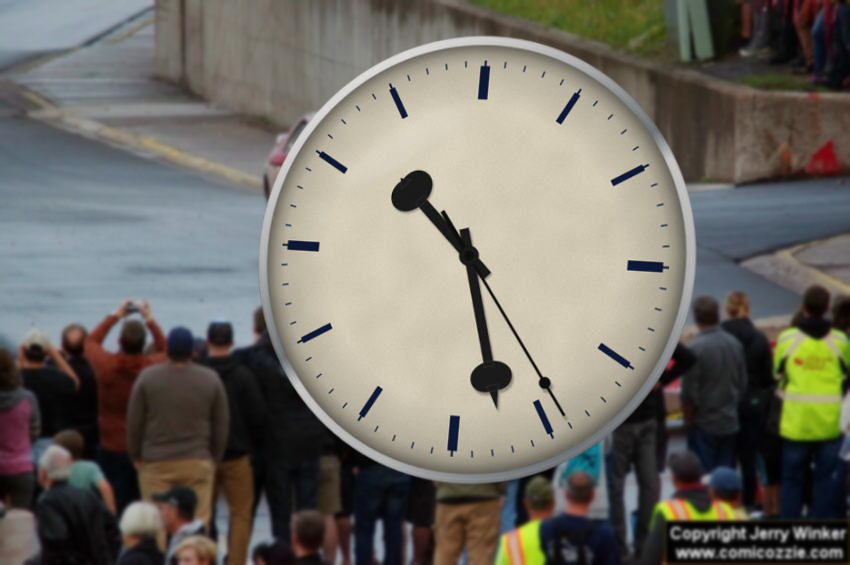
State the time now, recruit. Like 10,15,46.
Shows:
10,27,24
